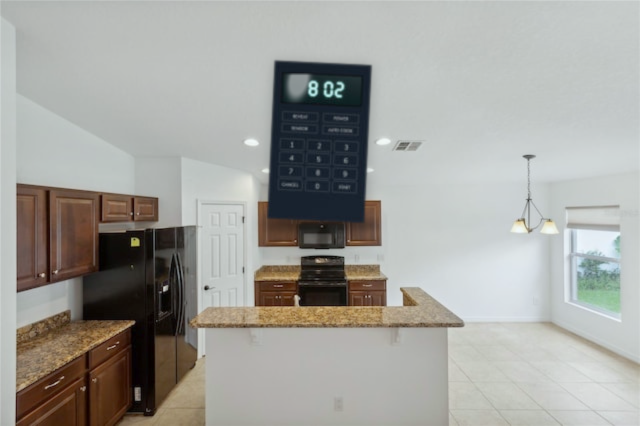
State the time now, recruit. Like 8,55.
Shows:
8,02
